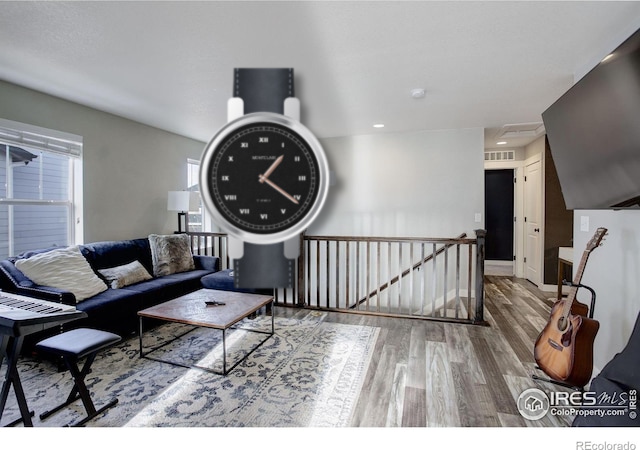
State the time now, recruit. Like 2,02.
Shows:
1,21
